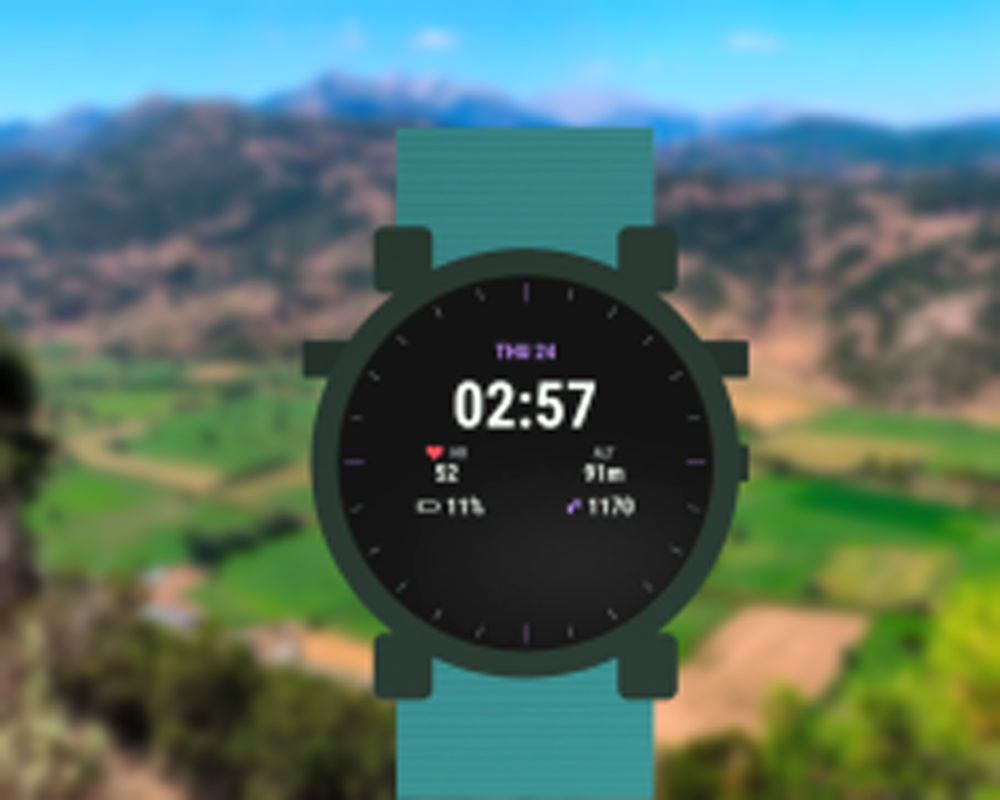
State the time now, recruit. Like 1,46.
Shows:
2,57
